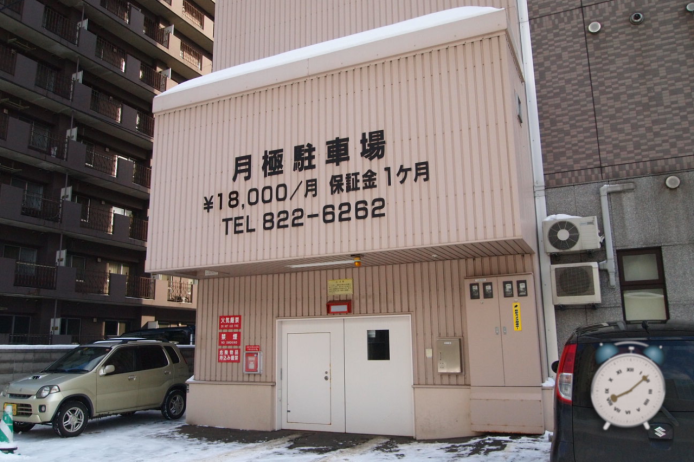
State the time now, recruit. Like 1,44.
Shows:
8,08
